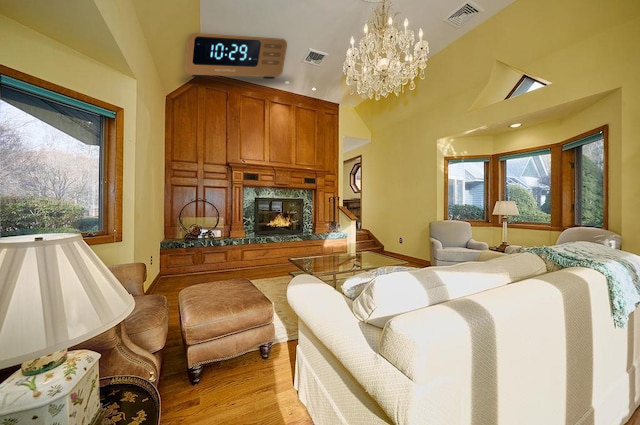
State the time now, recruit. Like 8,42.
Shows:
10,29
